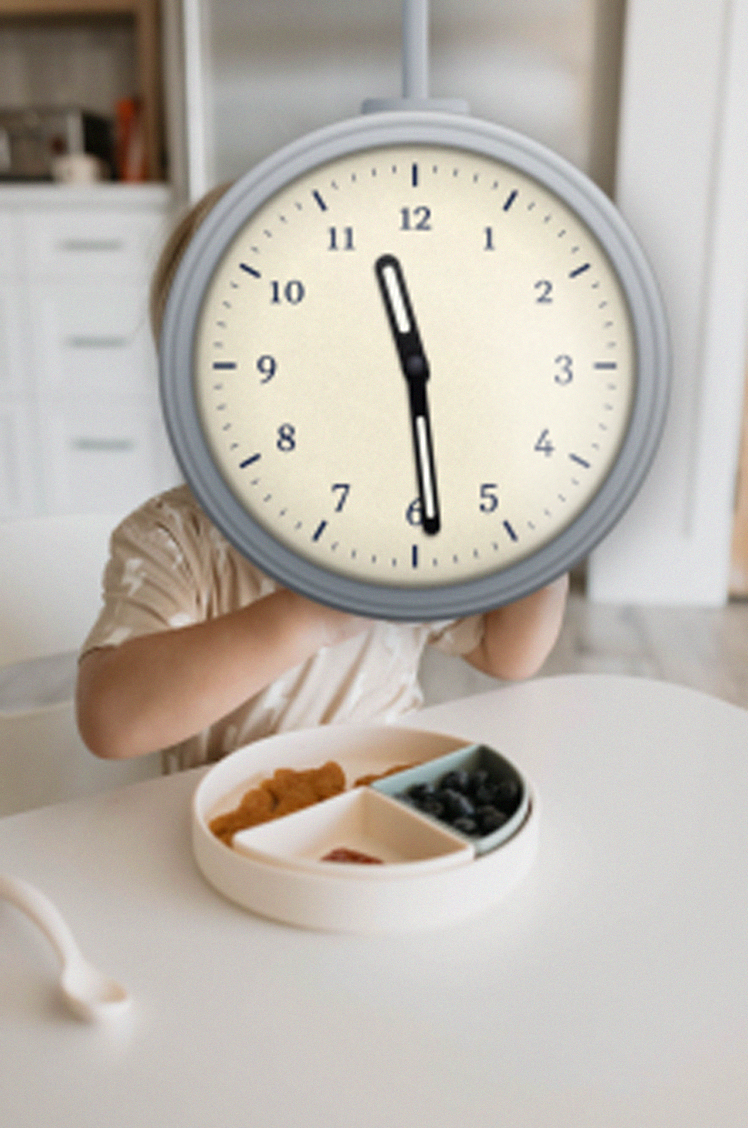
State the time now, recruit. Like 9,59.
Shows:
11,29
